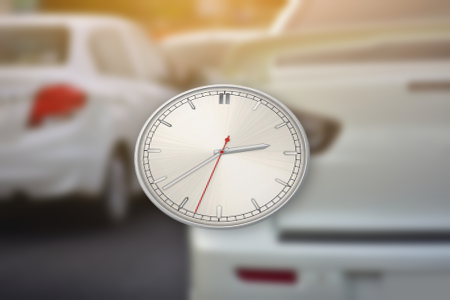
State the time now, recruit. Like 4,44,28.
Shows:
2,38,33
